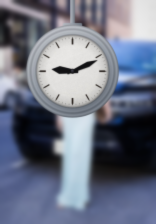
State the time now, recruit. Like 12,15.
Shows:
9,11
